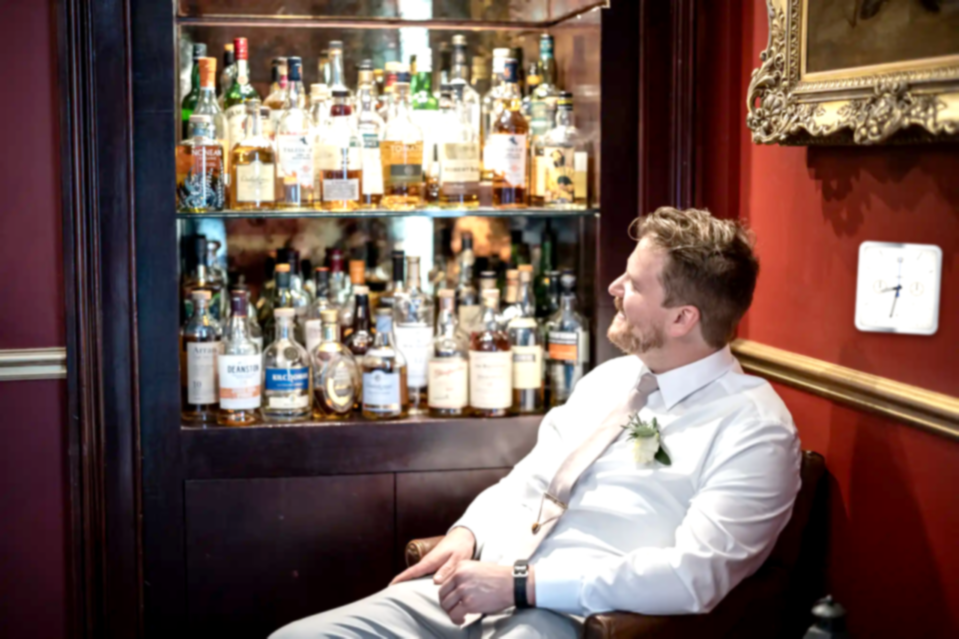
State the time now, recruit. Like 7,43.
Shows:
8,32
